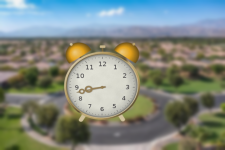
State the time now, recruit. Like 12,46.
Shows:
8,43
